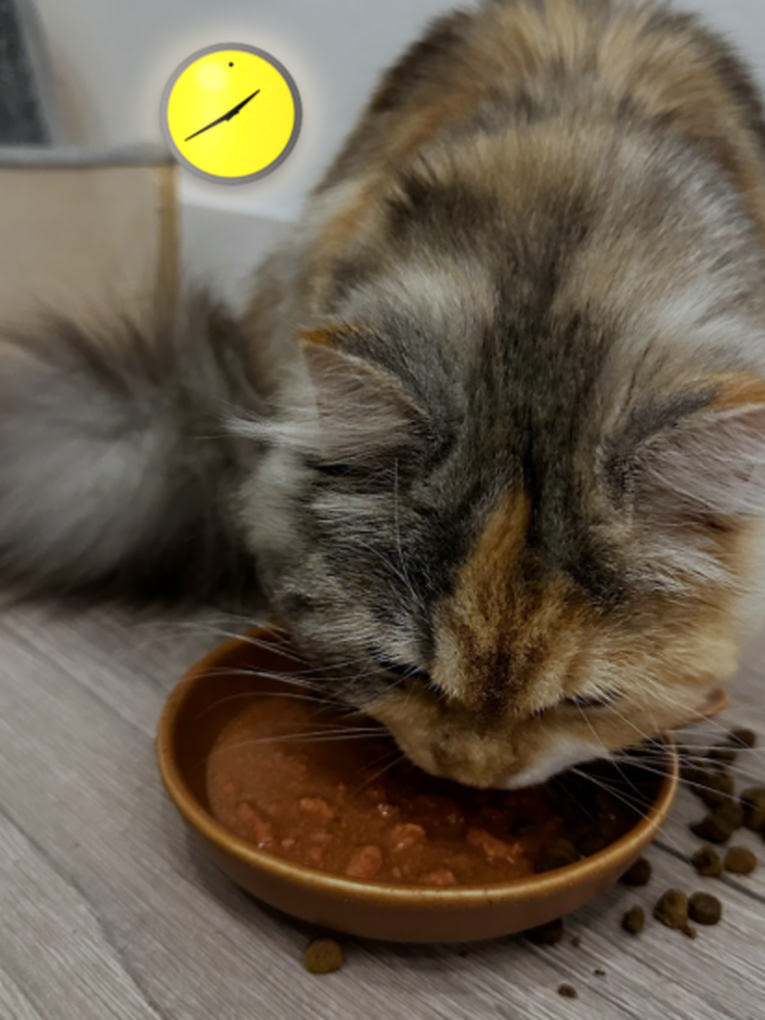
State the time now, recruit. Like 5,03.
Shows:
1,40
